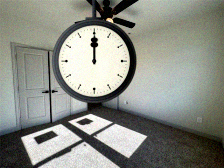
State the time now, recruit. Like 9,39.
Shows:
12,00
